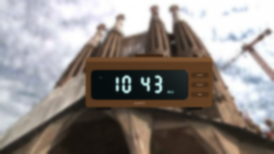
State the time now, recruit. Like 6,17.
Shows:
10,43
